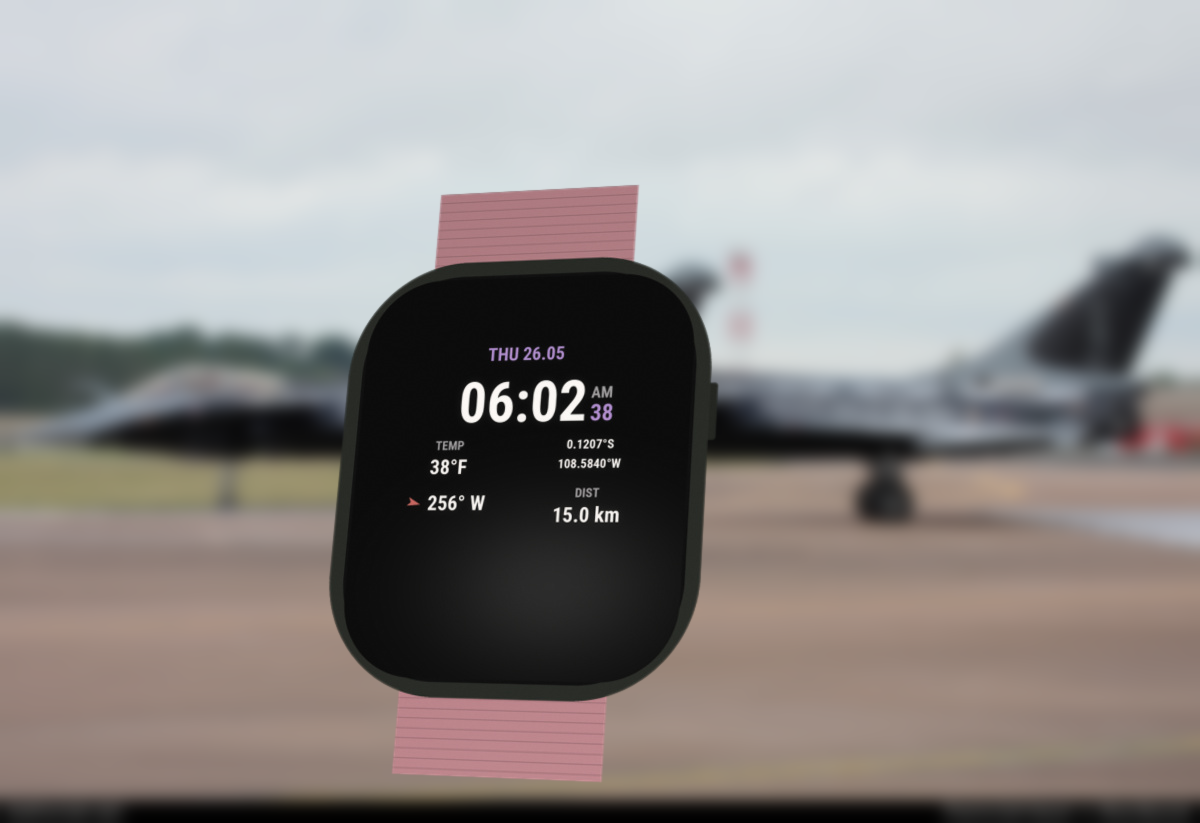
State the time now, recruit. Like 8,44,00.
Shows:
6,02,38
